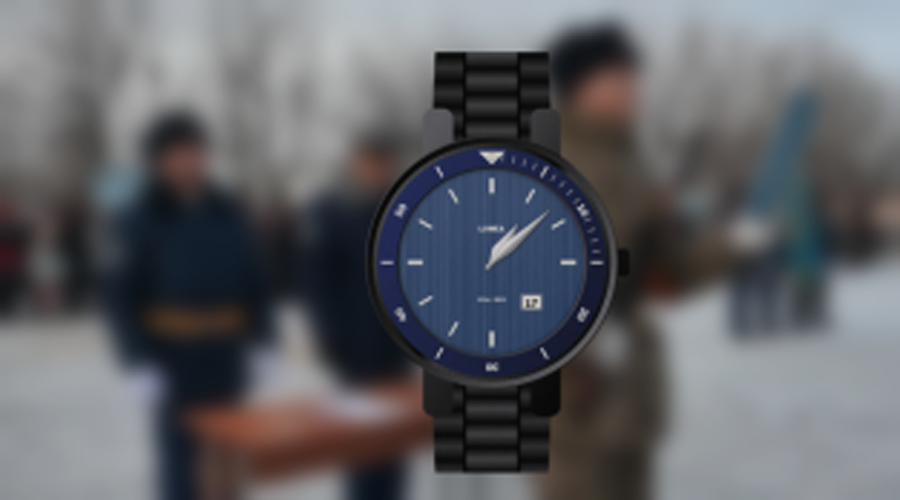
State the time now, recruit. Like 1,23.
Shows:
1,08
